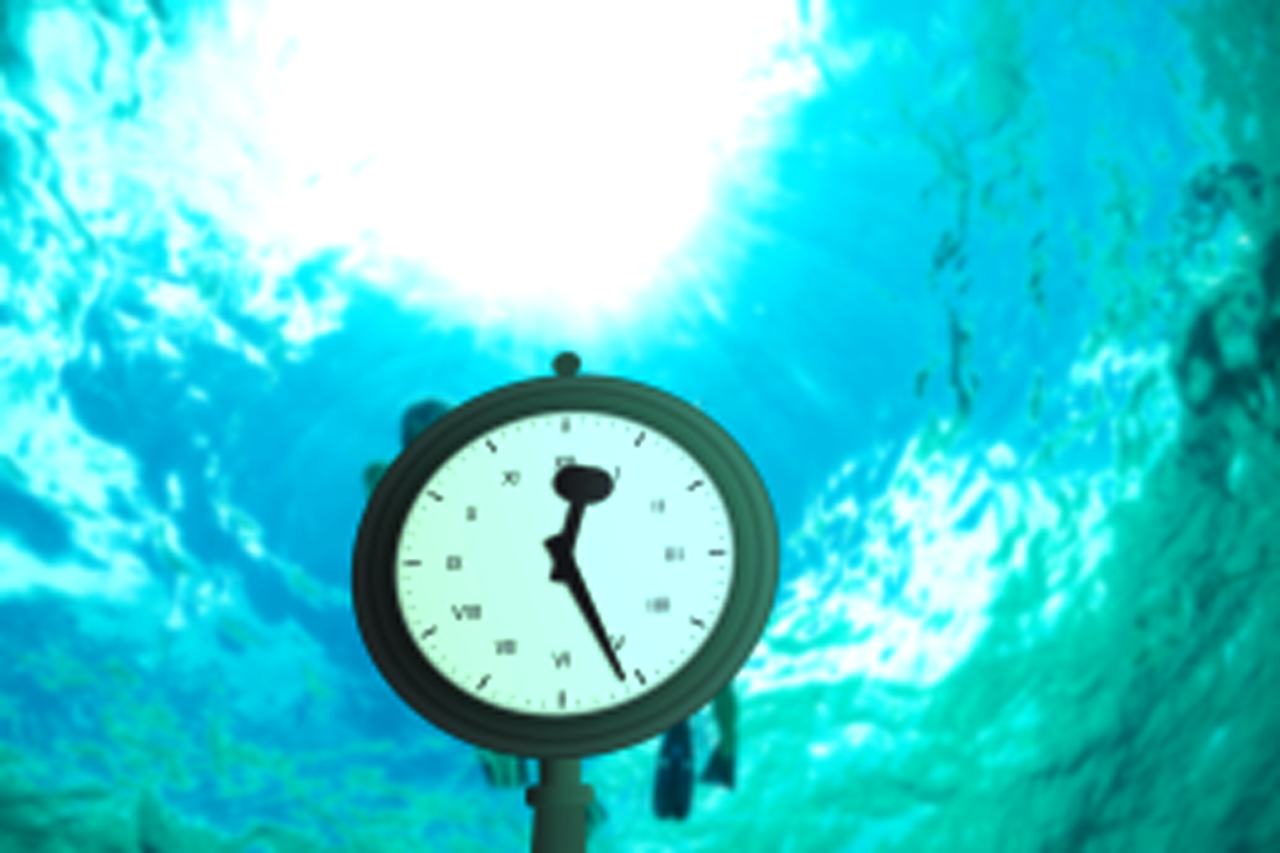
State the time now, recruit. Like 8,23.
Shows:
12,26
